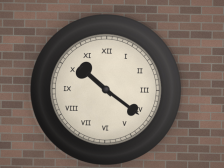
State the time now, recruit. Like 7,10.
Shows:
10,21
